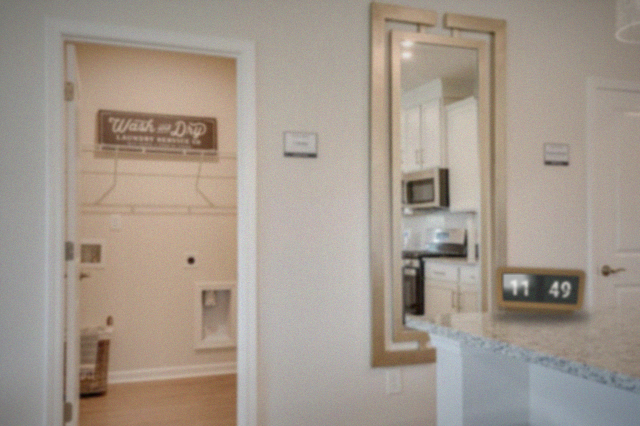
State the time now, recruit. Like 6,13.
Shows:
11,49
